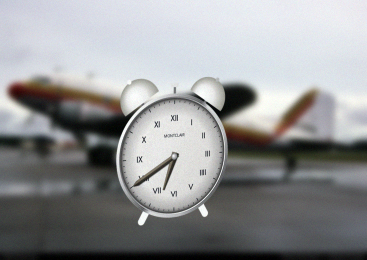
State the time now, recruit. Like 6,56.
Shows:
6,40
